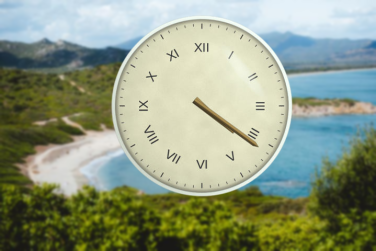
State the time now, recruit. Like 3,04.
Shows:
4,21
